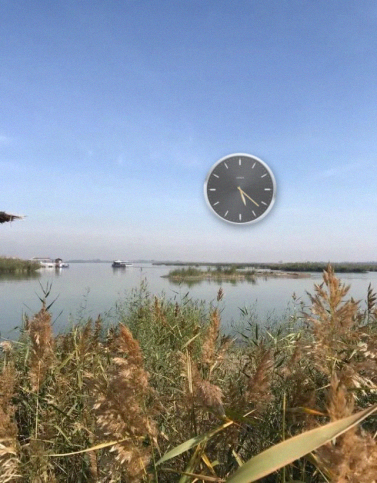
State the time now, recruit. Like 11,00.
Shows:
5,22
